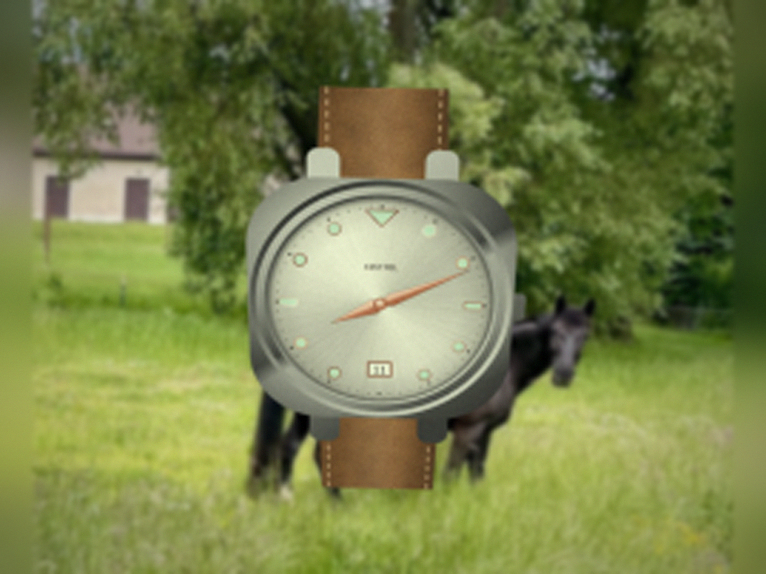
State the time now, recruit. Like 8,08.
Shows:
8,11
